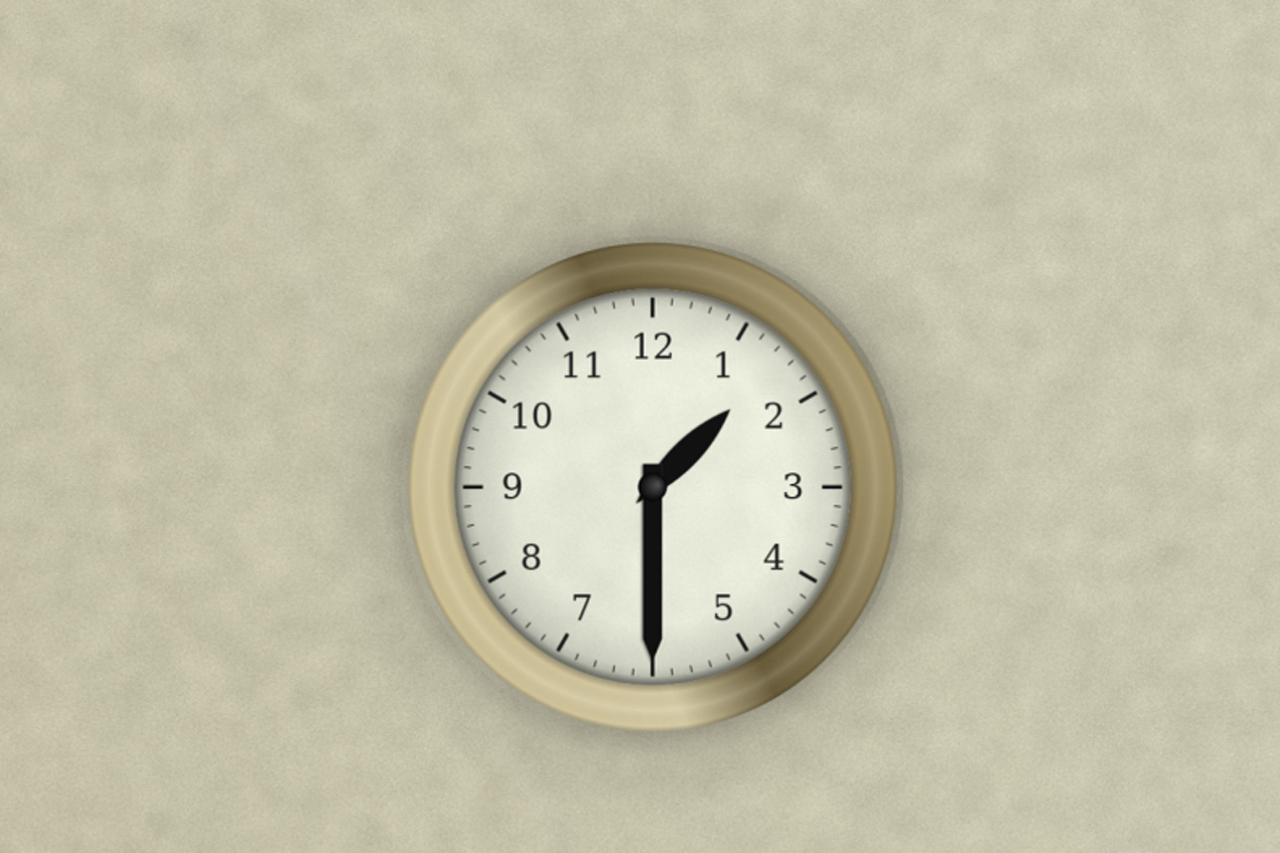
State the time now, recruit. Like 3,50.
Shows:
1,30
